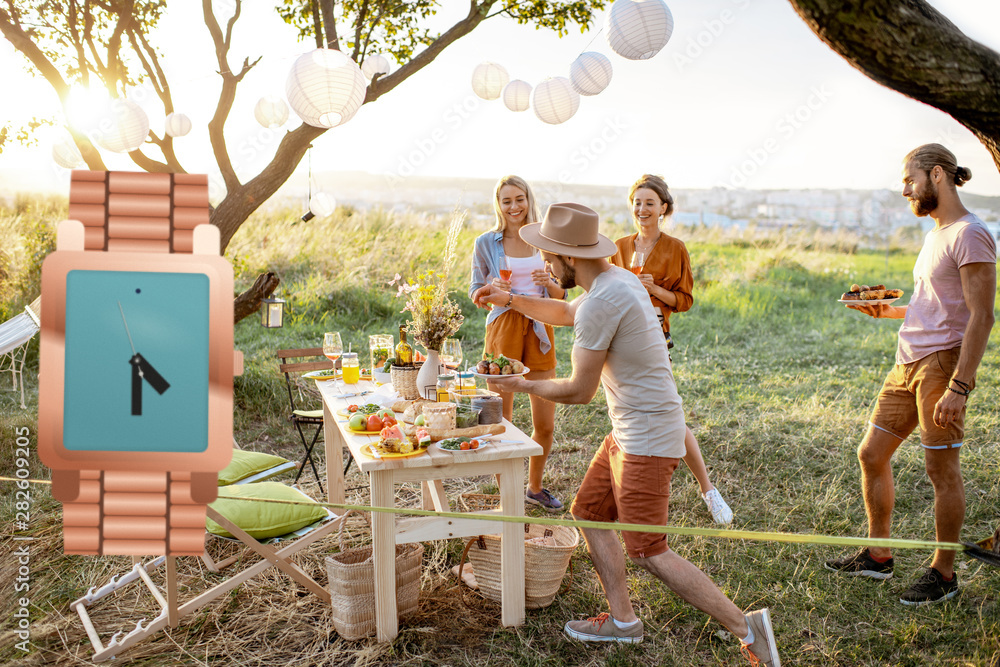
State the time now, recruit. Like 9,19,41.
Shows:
4,29,57
